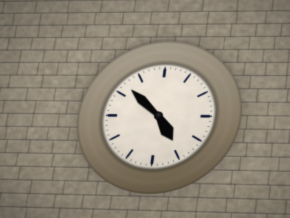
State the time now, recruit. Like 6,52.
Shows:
4,52
